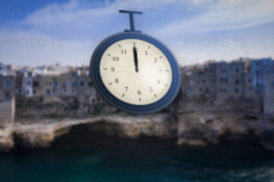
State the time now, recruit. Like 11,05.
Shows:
12,00
